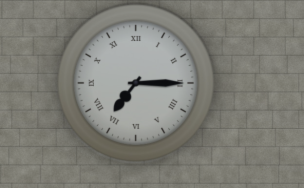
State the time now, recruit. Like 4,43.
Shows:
7,15
